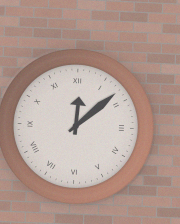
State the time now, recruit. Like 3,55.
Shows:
12,08
